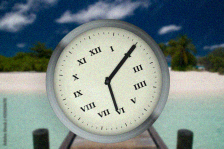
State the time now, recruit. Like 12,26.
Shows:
6,10
